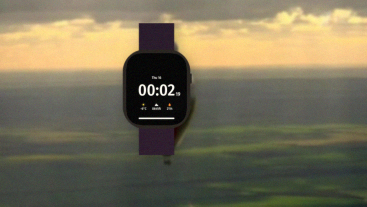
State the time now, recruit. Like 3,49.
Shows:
0,02
